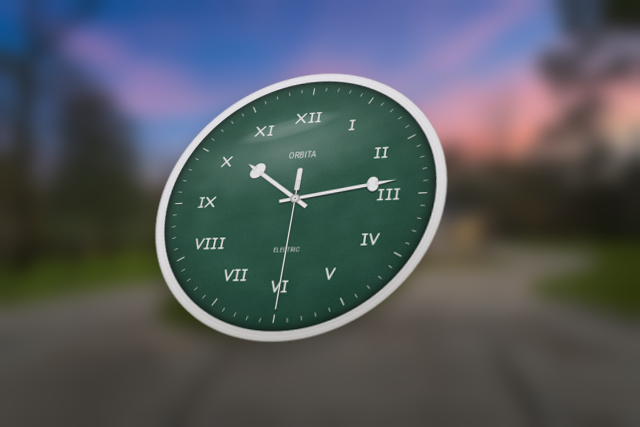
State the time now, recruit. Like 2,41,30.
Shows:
10,13,30
